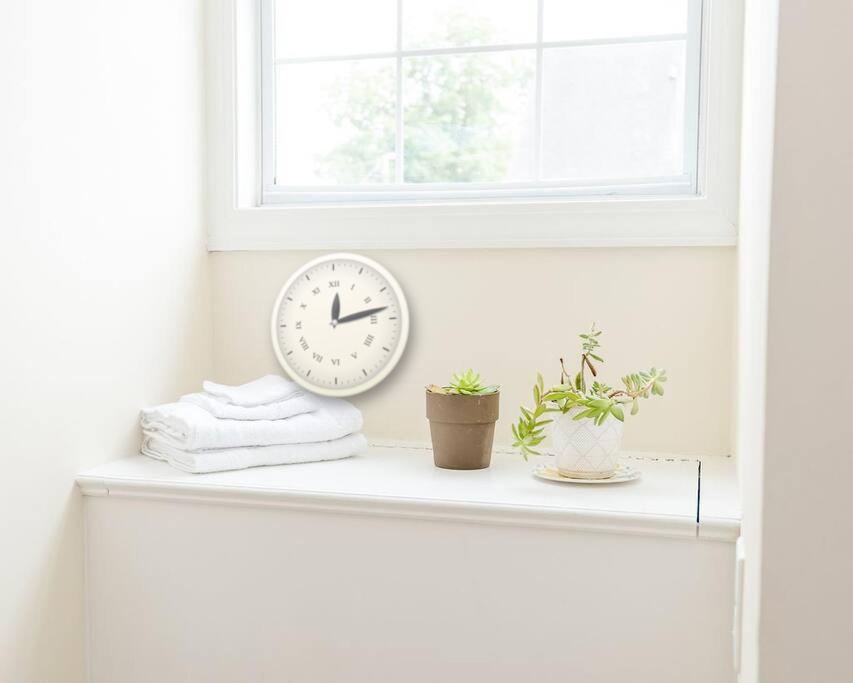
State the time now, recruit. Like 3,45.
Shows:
12,13
